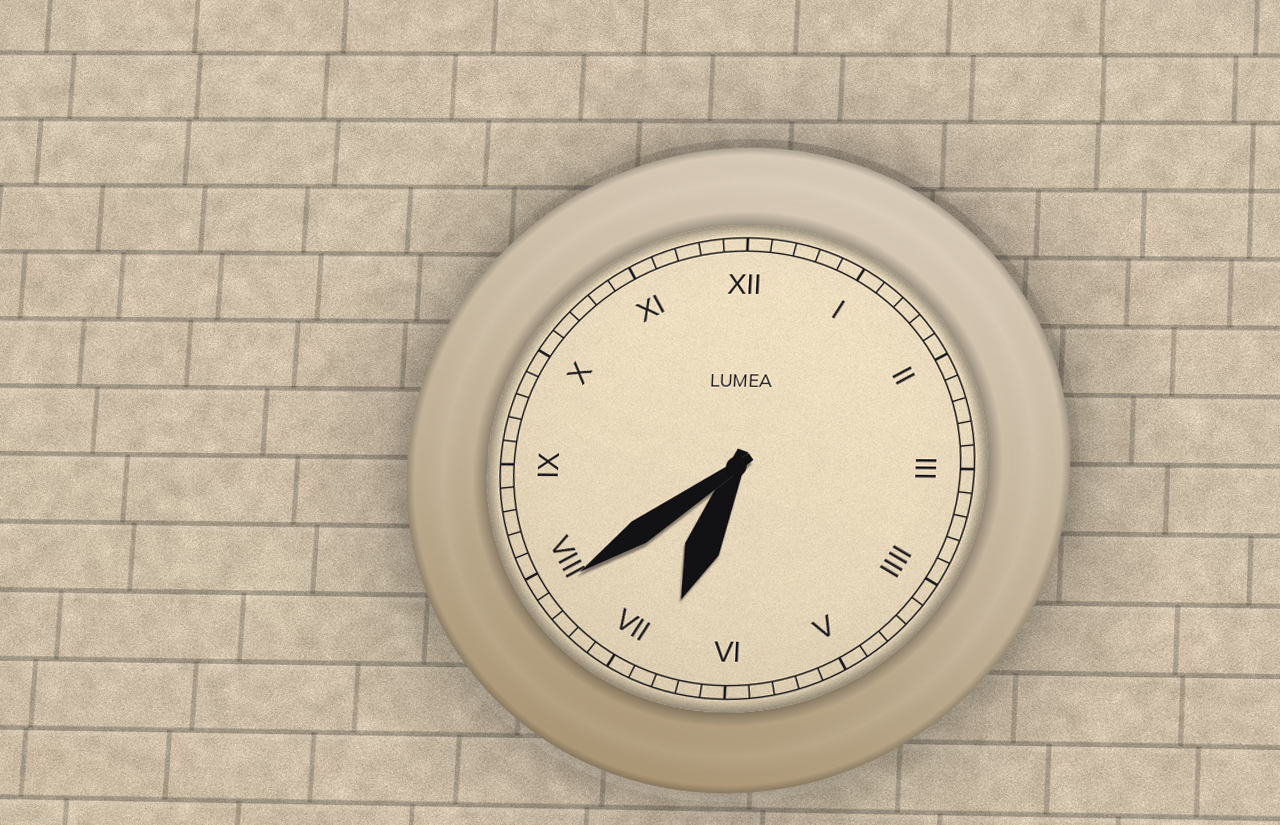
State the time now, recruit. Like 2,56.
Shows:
6,39
